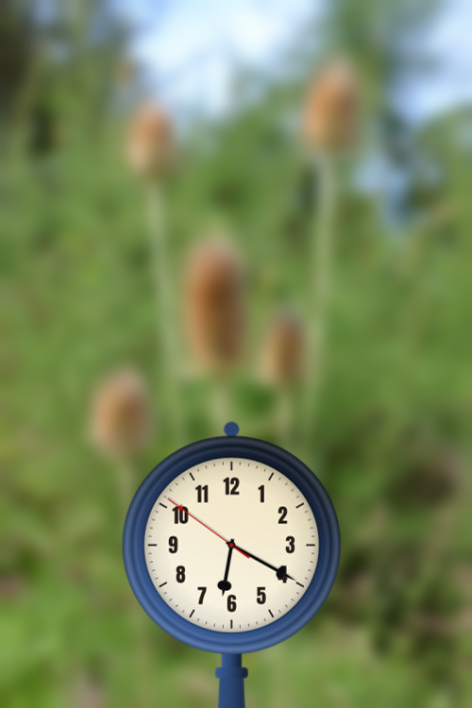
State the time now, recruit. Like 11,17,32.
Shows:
6,19,51
